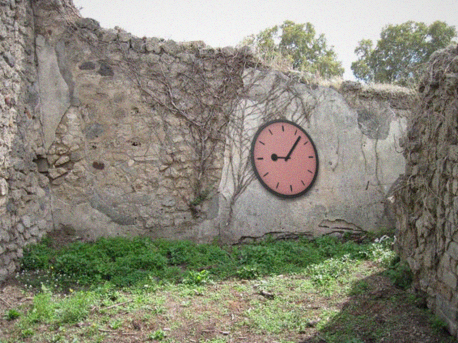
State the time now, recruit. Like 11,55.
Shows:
9,07
